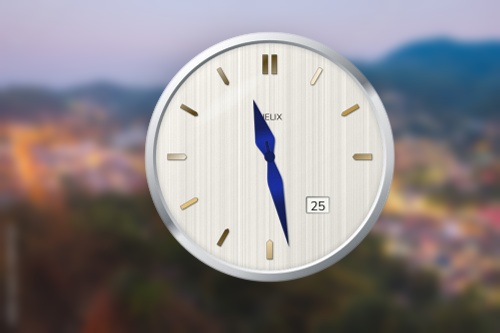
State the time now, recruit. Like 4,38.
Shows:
11,28
